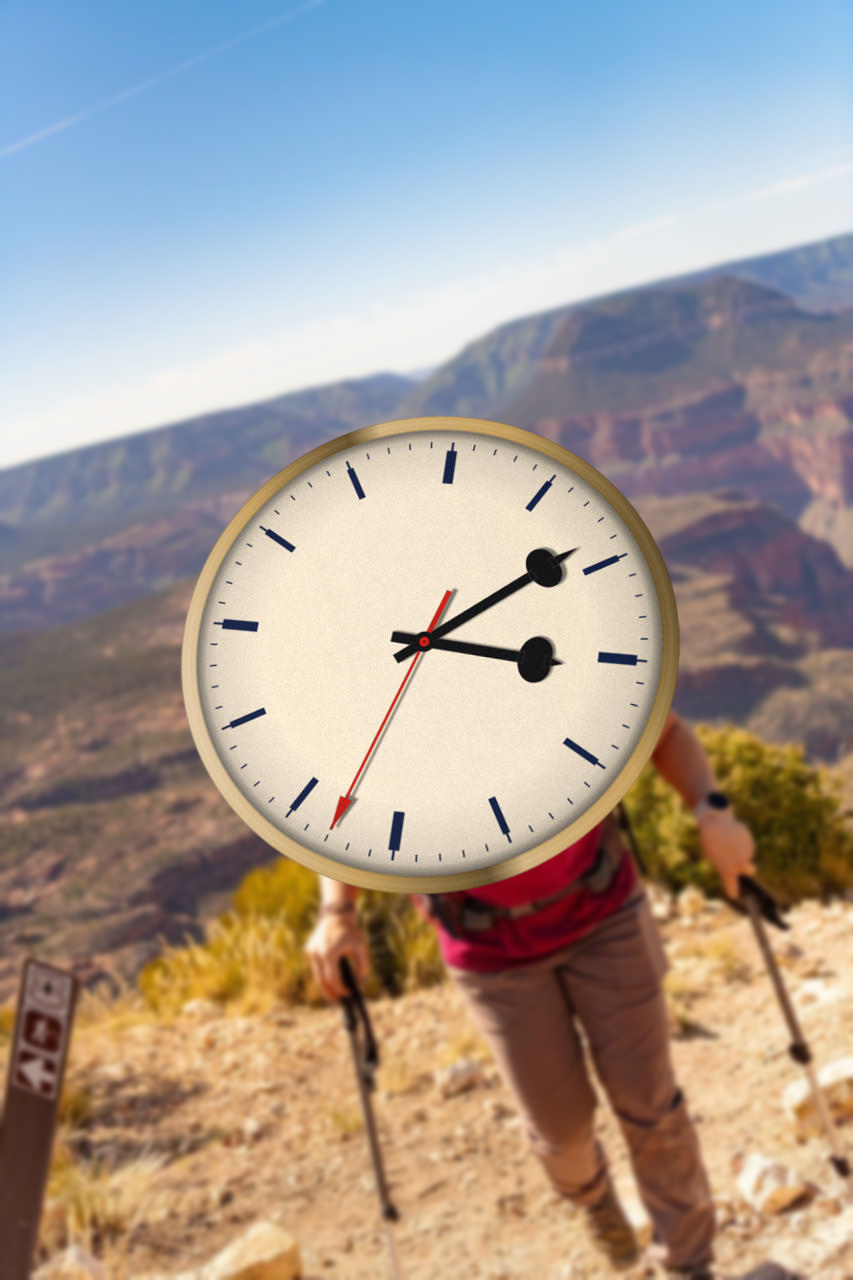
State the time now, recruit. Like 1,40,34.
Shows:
3,08,33
